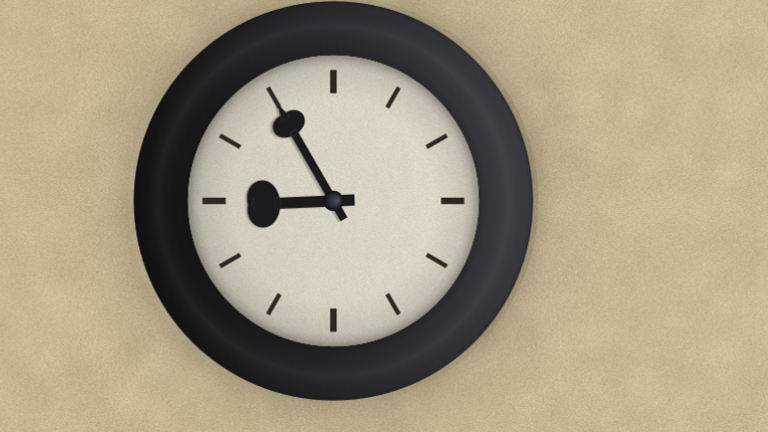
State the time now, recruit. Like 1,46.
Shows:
8,55
